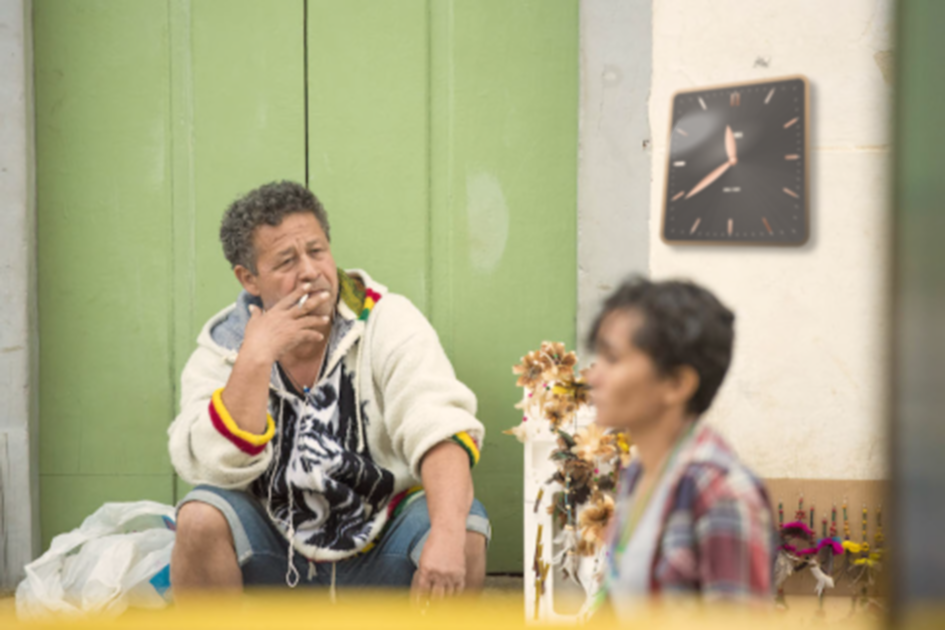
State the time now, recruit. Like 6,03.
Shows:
11,39
